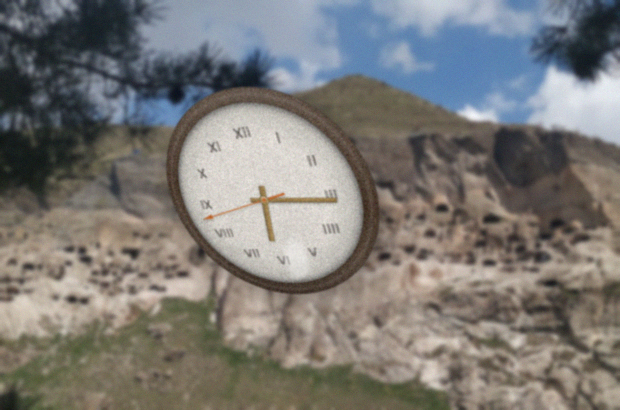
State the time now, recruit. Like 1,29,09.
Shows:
6,15,43
